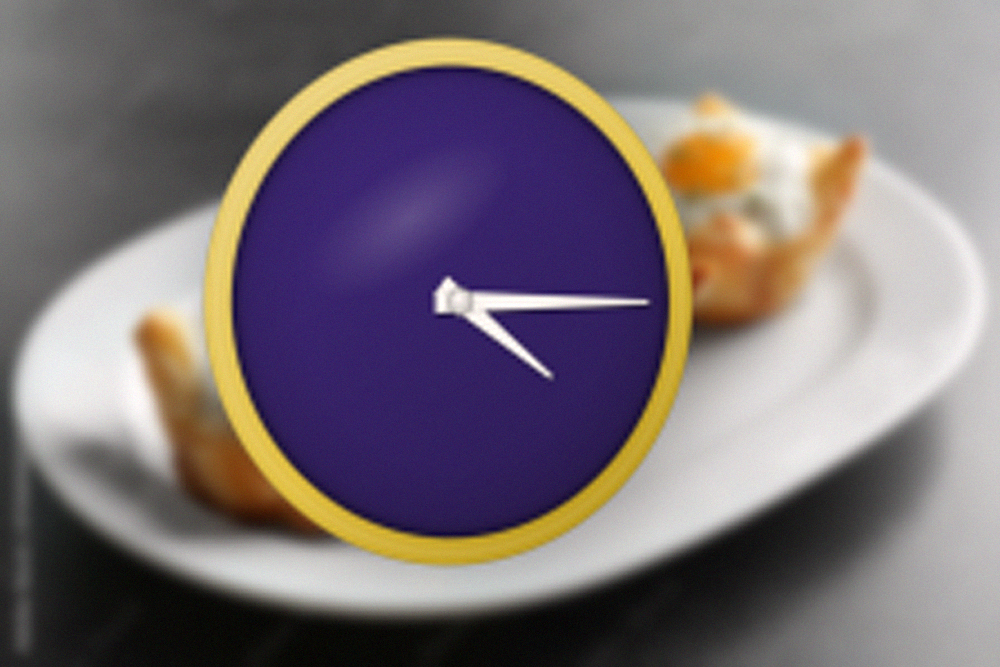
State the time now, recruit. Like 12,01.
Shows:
4,15
